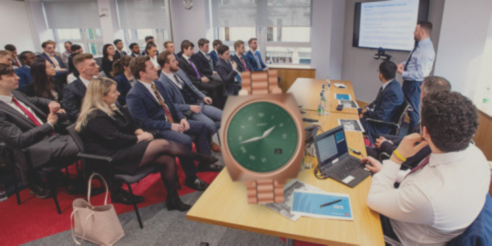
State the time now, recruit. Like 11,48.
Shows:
1,43
